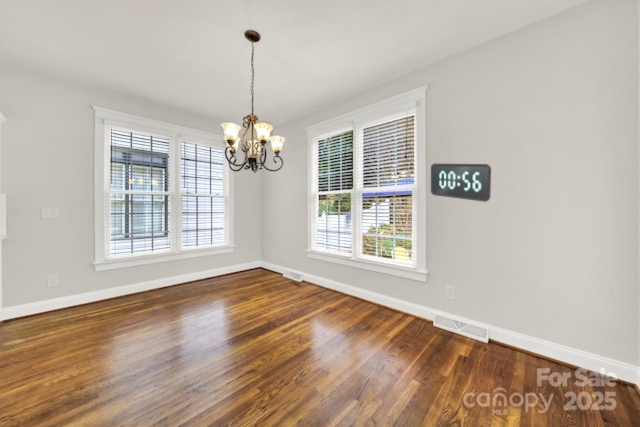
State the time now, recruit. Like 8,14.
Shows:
0,56
